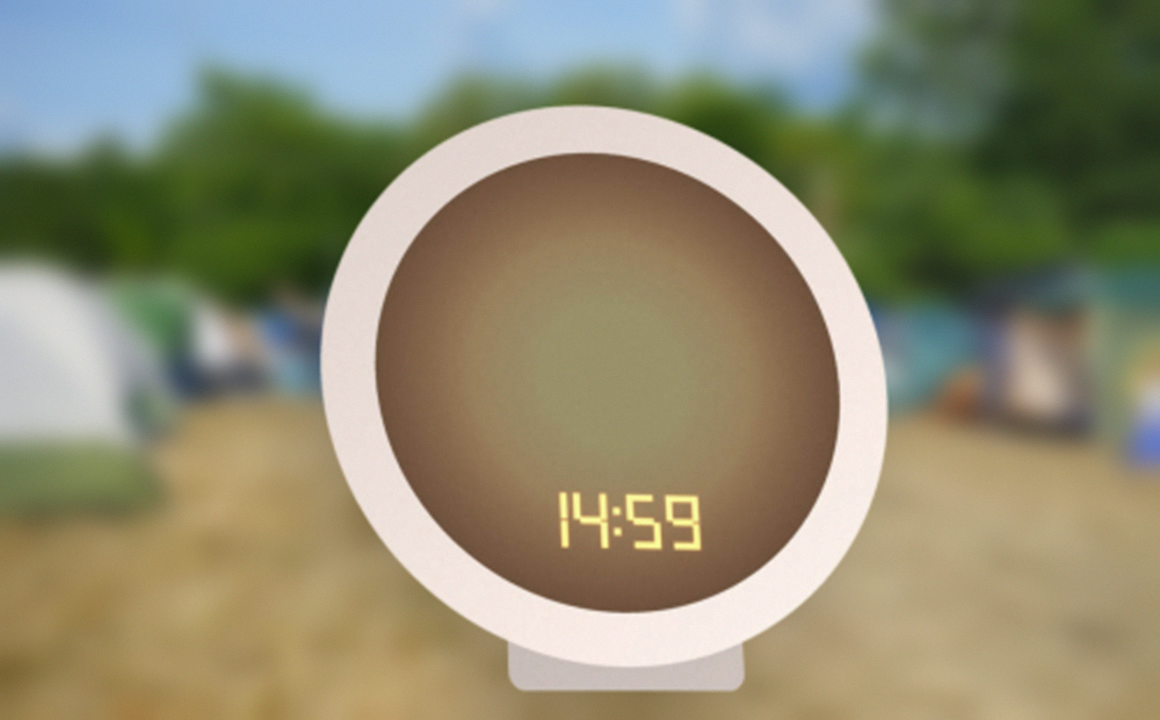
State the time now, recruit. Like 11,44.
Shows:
14,59
